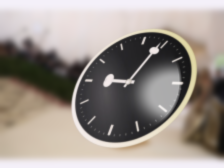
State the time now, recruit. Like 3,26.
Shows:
9,04
